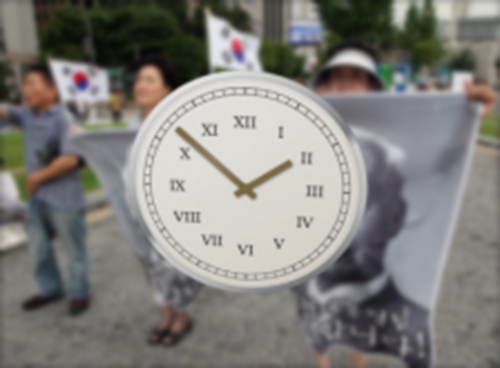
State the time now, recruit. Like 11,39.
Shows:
1,52
